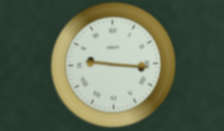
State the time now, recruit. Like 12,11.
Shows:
9,16
